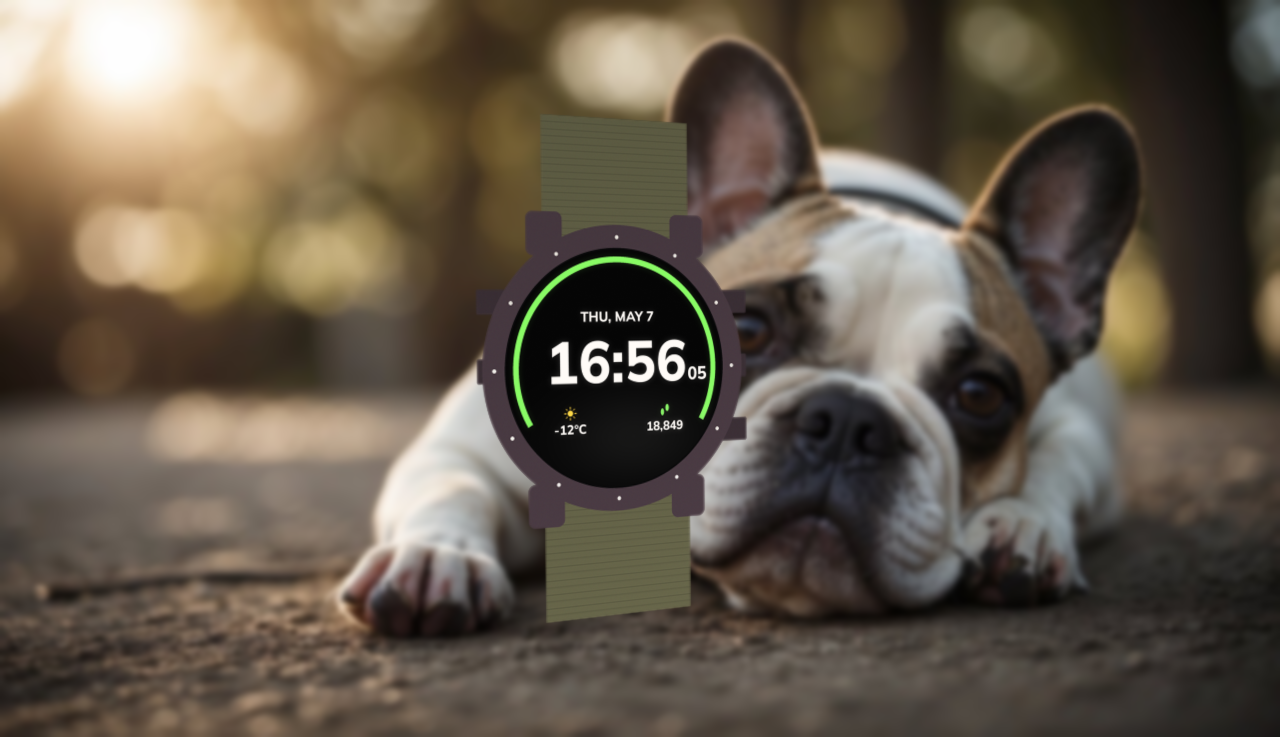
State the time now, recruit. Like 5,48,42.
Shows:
16,56,05
